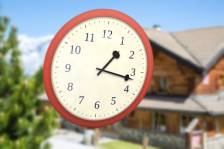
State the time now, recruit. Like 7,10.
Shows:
1,17
